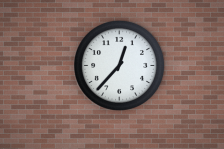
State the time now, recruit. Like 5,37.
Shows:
12,37
